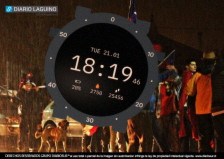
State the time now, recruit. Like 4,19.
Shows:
18,19
